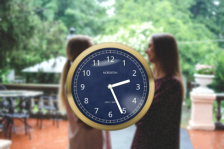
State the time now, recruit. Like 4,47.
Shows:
2,26
